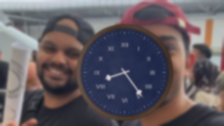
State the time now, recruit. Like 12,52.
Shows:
8,24
